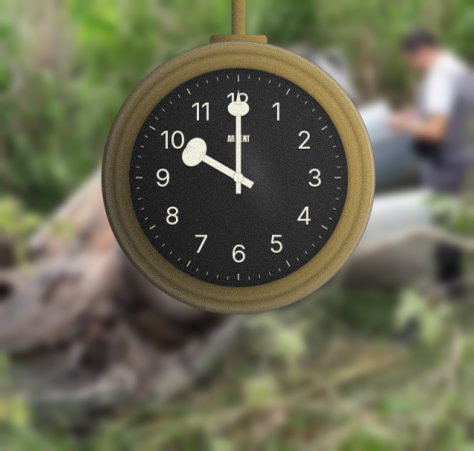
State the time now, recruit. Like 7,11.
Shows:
10,00
